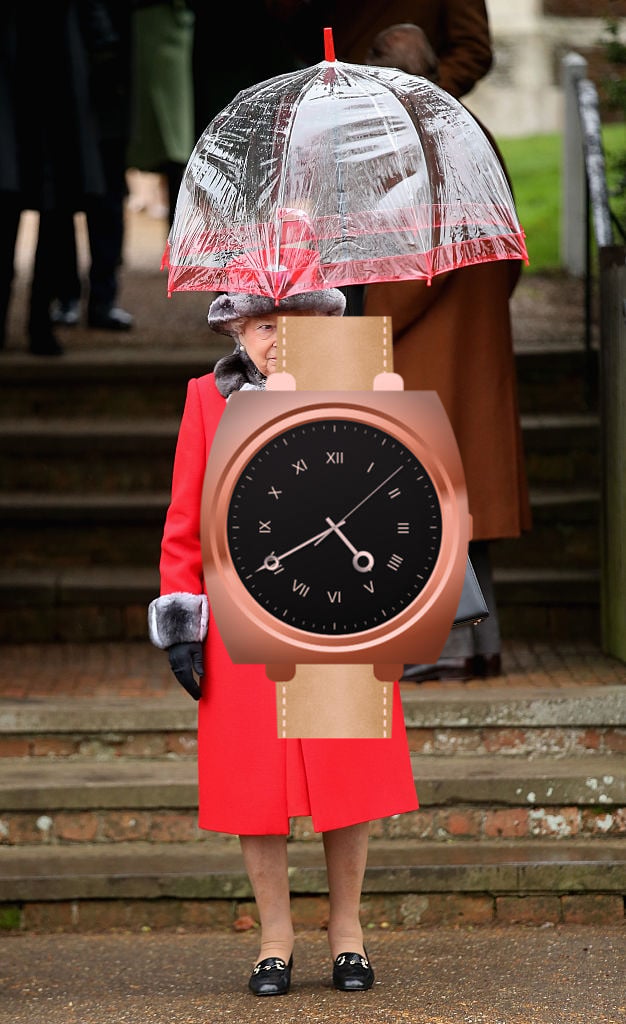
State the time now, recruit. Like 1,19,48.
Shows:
4,40,08
